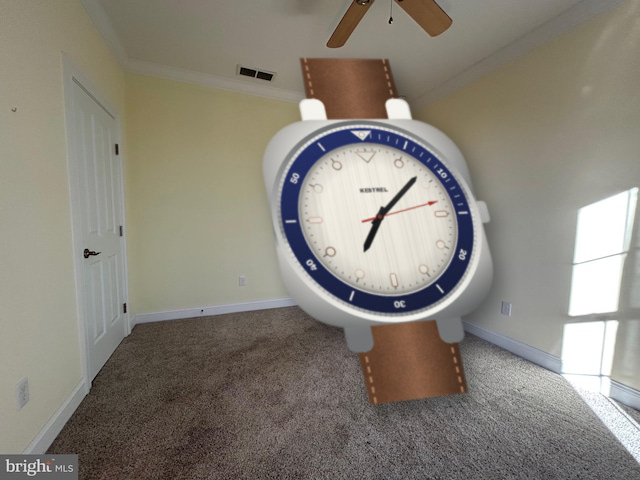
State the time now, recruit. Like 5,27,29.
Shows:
7,08,13
